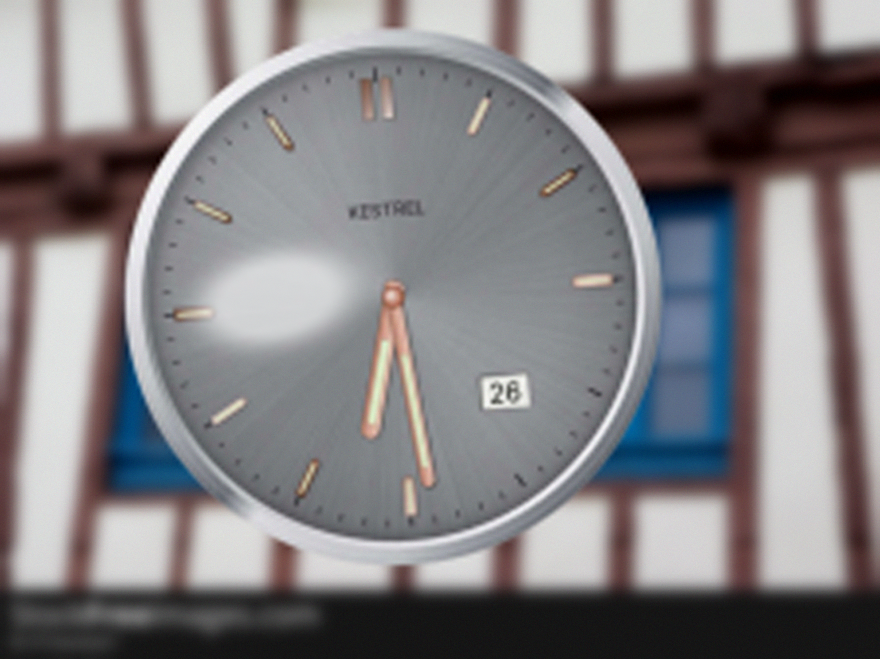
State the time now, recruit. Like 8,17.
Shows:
6,29
